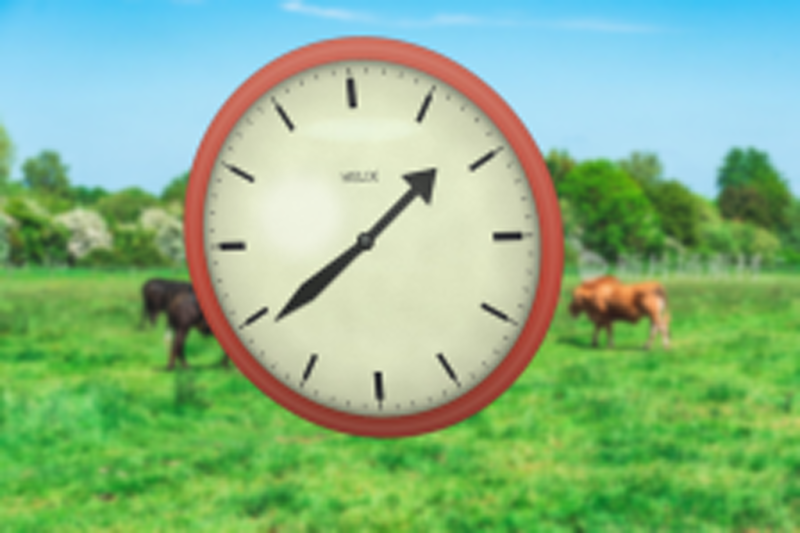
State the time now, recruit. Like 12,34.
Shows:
1,39
